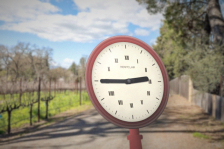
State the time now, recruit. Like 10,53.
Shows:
2,45
